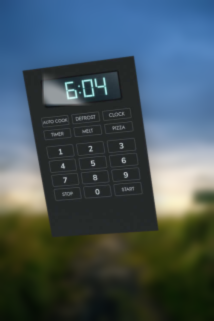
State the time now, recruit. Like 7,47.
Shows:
6,04
